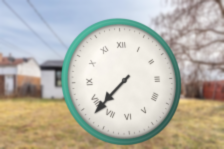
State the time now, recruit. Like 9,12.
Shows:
7,38
